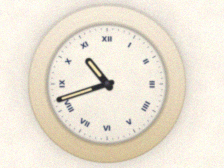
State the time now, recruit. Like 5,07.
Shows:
10,42
